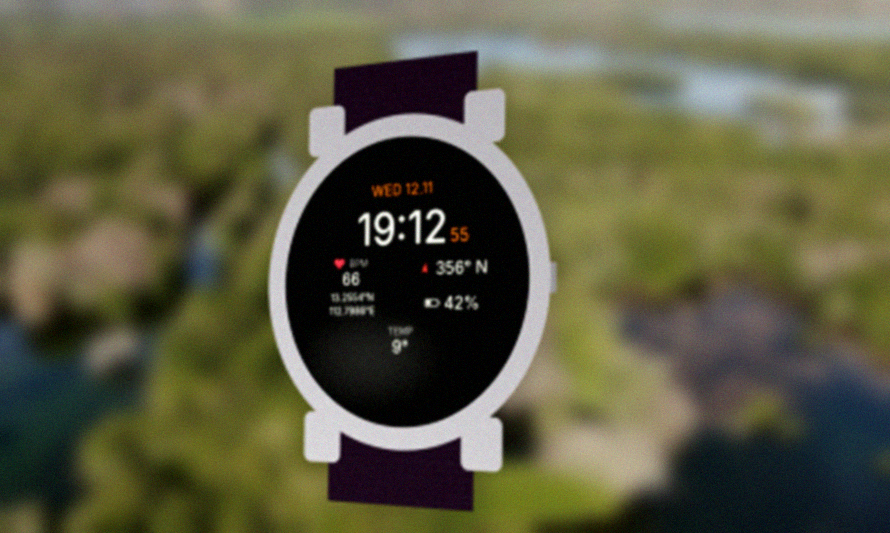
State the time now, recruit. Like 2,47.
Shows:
19,12
